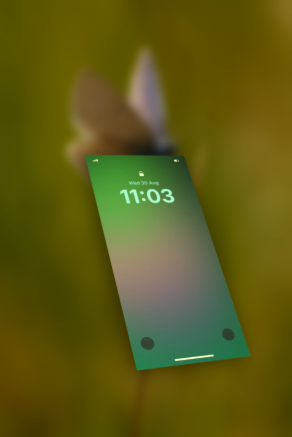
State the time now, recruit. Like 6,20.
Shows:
11,03
